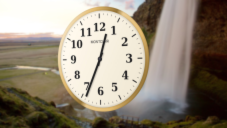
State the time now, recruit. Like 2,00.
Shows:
12,34
